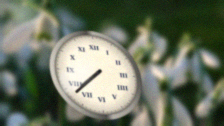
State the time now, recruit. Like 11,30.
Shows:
7,38
